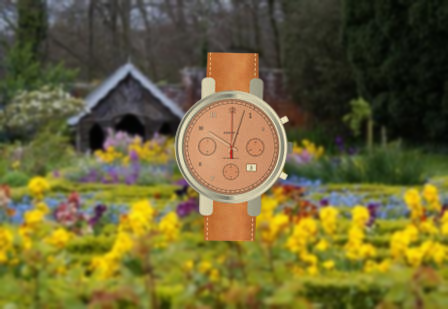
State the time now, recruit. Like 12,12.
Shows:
10,03
